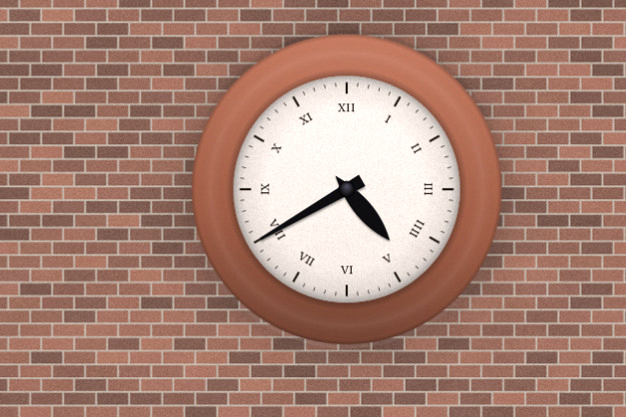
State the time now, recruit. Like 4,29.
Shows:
4,40
